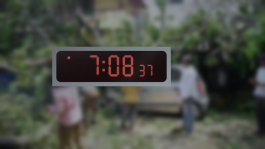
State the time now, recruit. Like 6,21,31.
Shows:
7,08,37
